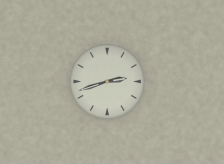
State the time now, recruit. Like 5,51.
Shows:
2,42
